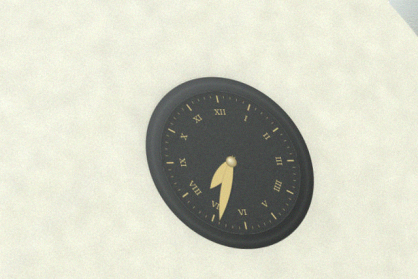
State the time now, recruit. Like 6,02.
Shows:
7,34
